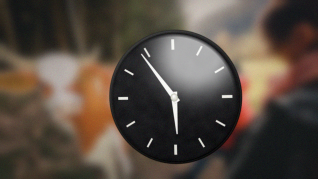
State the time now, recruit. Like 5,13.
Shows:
5,54
